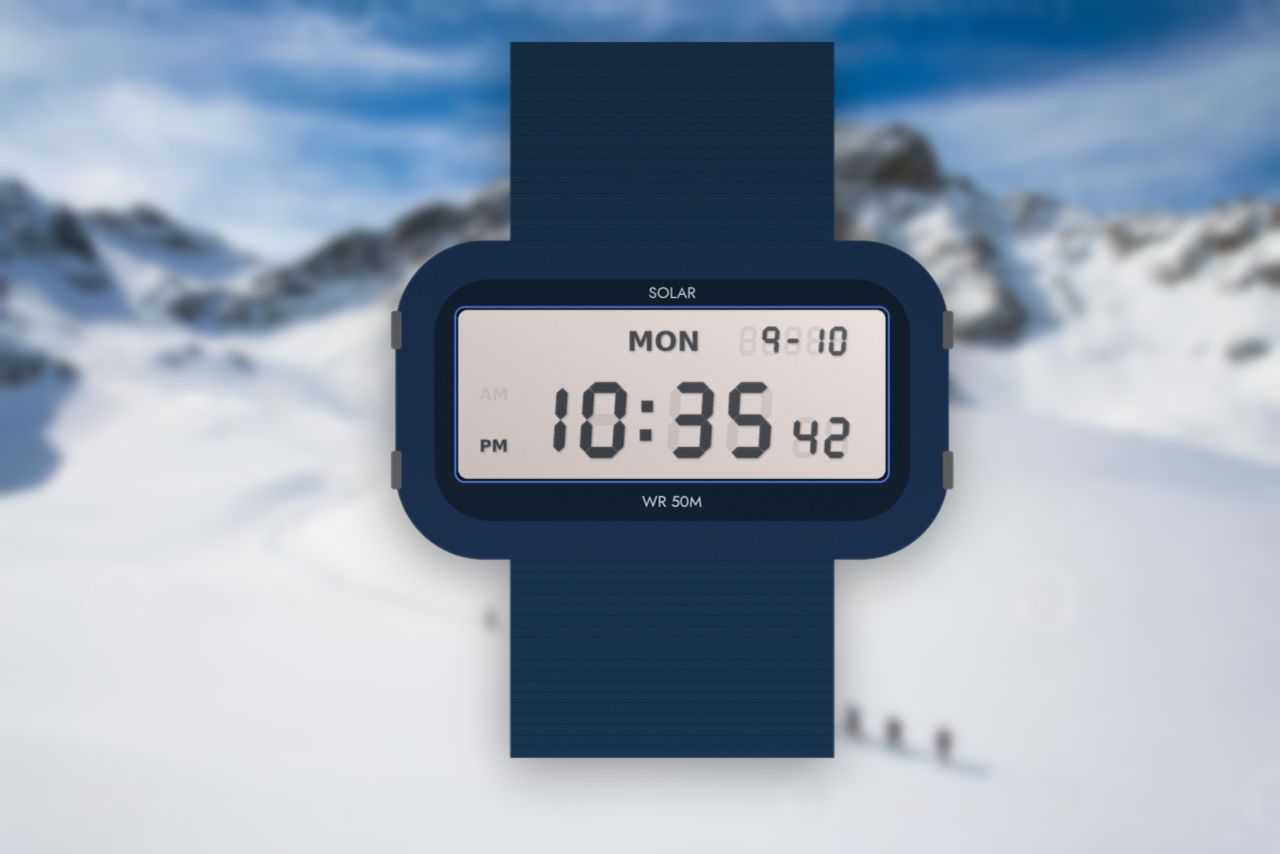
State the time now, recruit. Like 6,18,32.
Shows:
10,35,42
